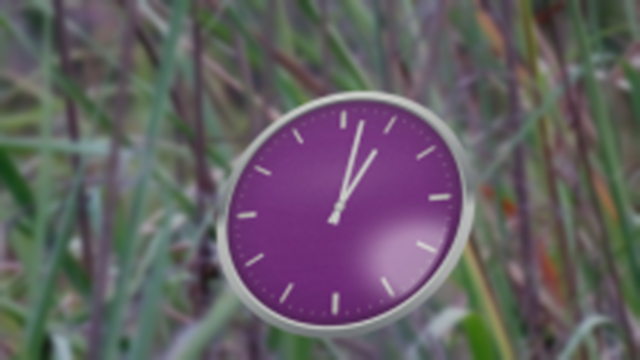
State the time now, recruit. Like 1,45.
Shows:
1,02
